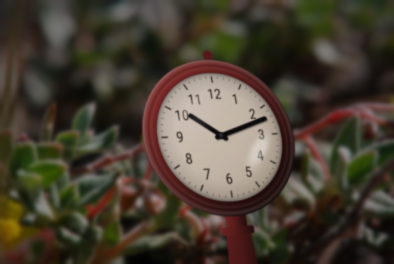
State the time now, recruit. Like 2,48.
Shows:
10,12
